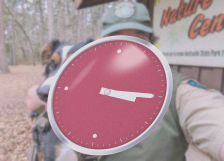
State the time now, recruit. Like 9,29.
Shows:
3,15
